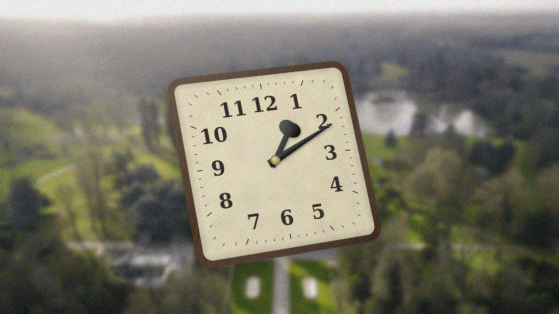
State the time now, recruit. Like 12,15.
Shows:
1,11
